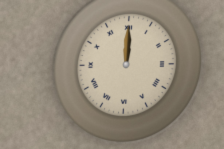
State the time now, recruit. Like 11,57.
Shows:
12,00
